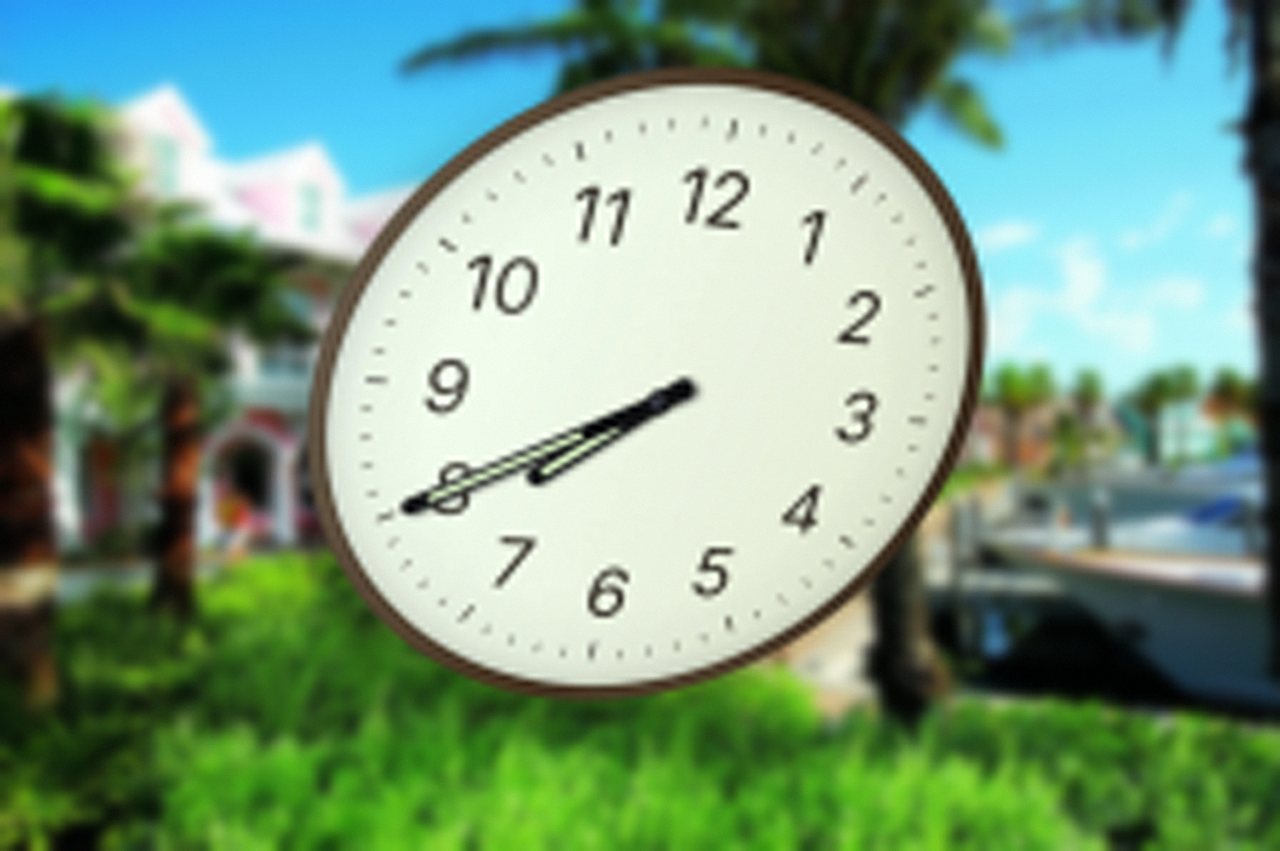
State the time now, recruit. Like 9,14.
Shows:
7,40
